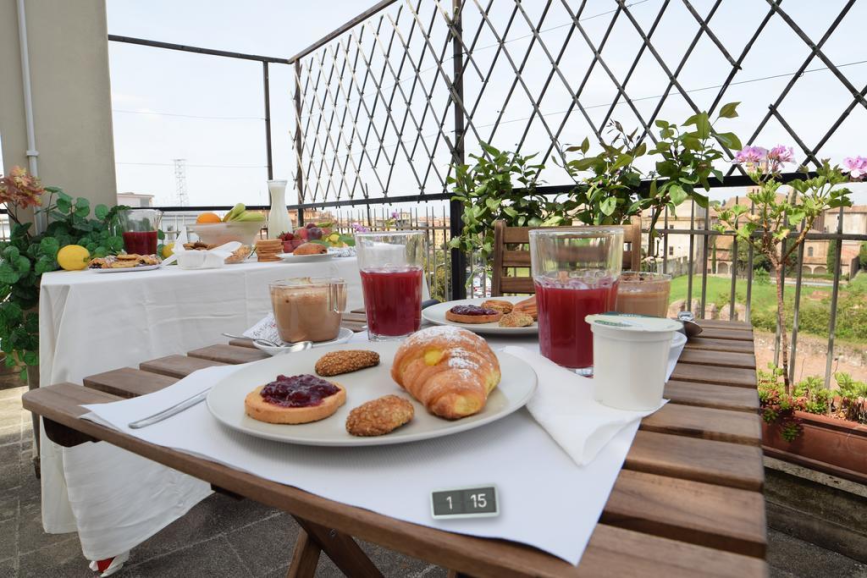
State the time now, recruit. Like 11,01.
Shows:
1,15
